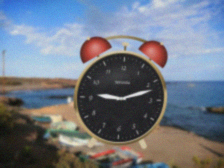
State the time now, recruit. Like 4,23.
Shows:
9,12
